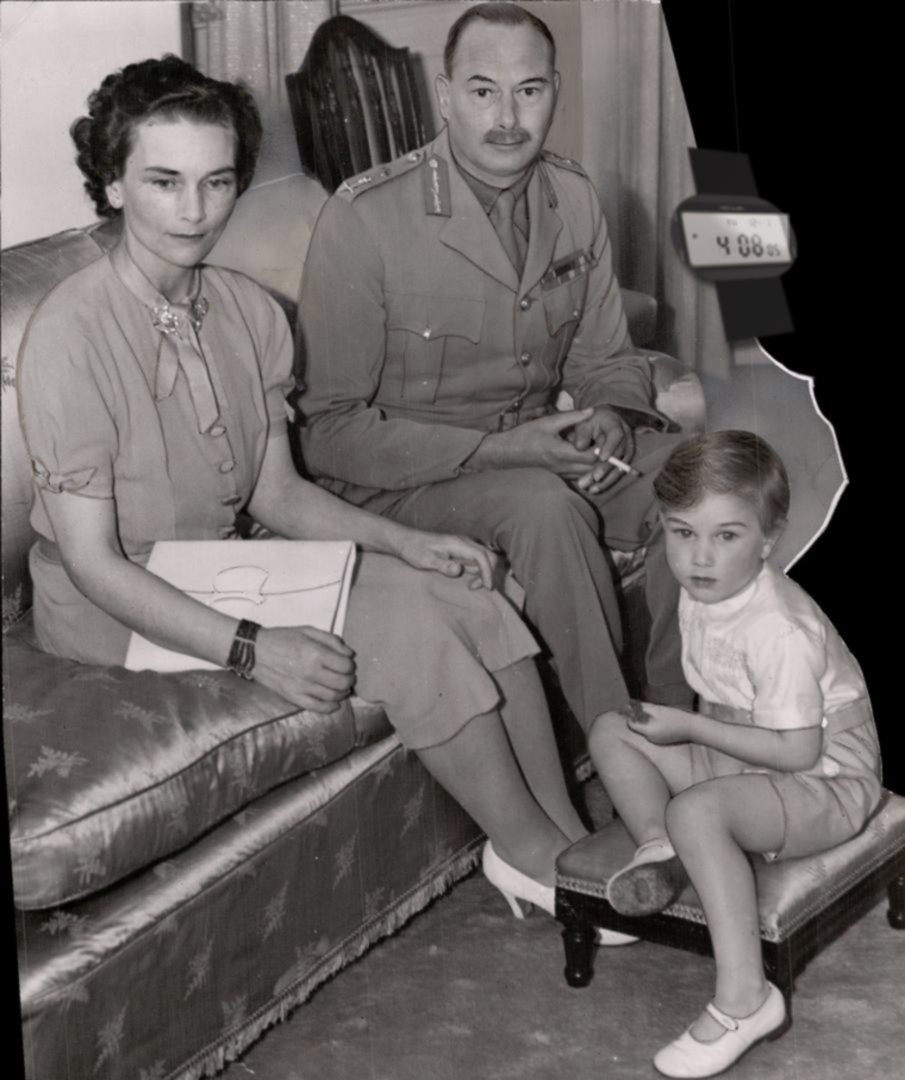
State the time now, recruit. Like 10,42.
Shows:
4,08
